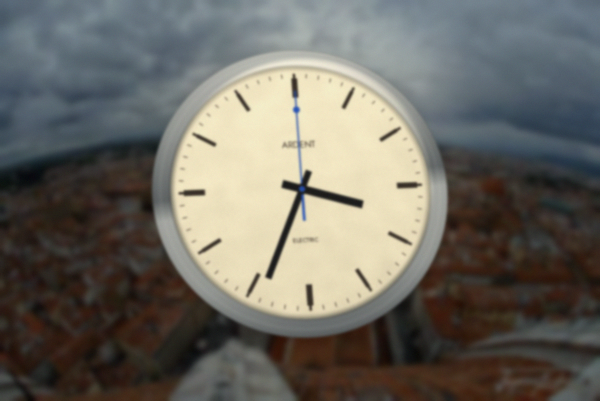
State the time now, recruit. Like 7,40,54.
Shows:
3,34,00
